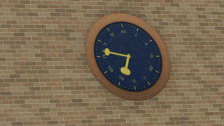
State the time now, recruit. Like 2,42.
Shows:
6,47
